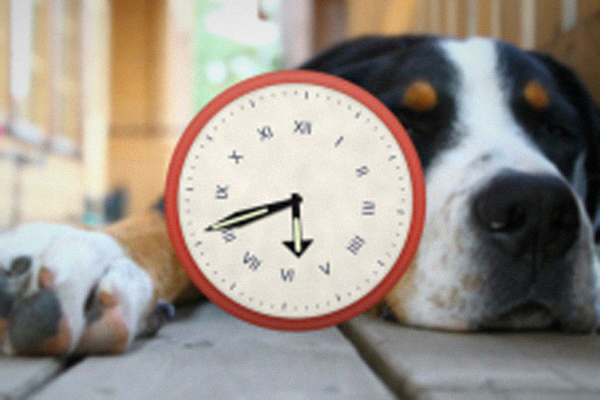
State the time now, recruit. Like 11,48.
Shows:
5,41
